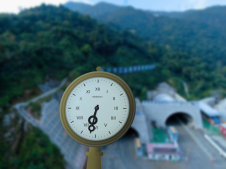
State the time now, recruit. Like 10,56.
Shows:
6,32
